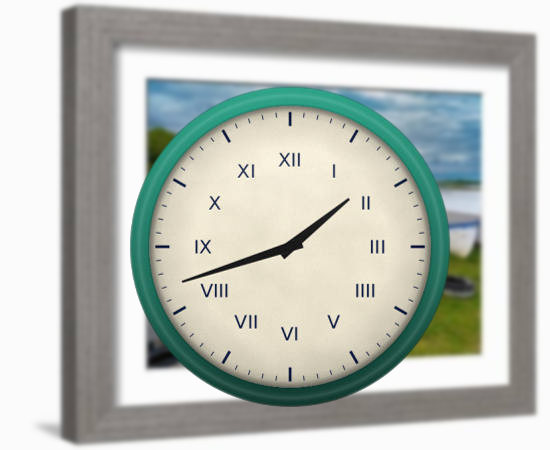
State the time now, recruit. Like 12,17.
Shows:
1,42
